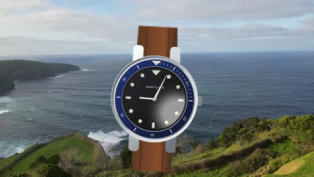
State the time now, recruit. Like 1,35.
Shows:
9,04
